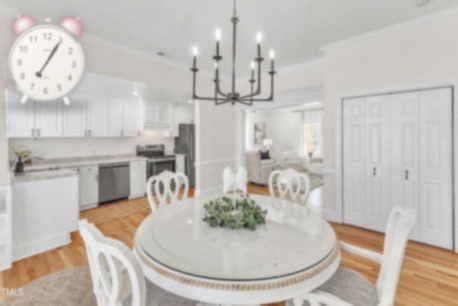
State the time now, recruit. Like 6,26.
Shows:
7,05
